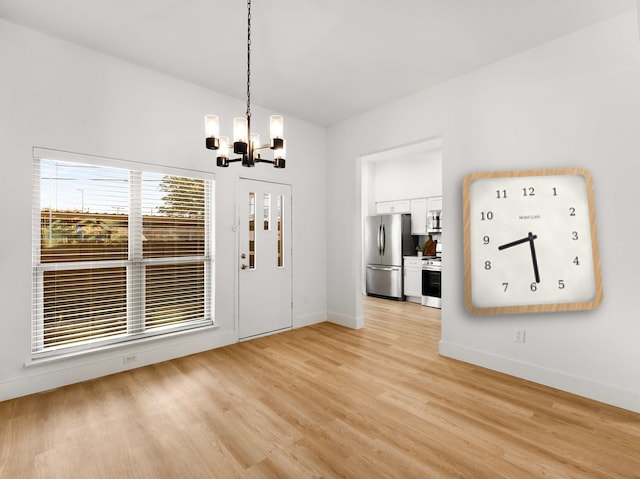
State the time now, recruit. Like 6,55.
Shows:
8,29
